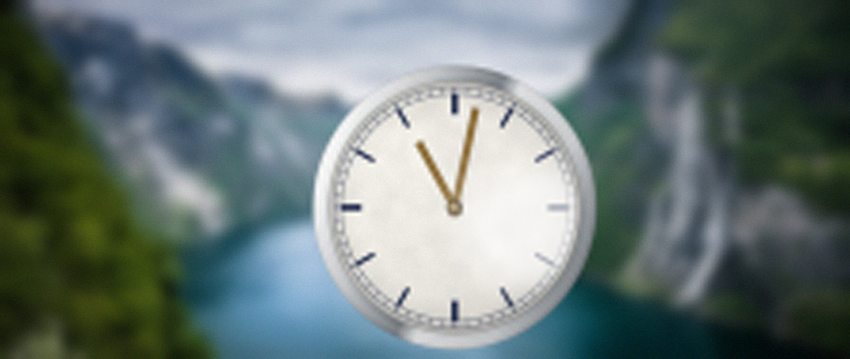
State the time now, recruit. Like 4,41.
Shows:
11,02
